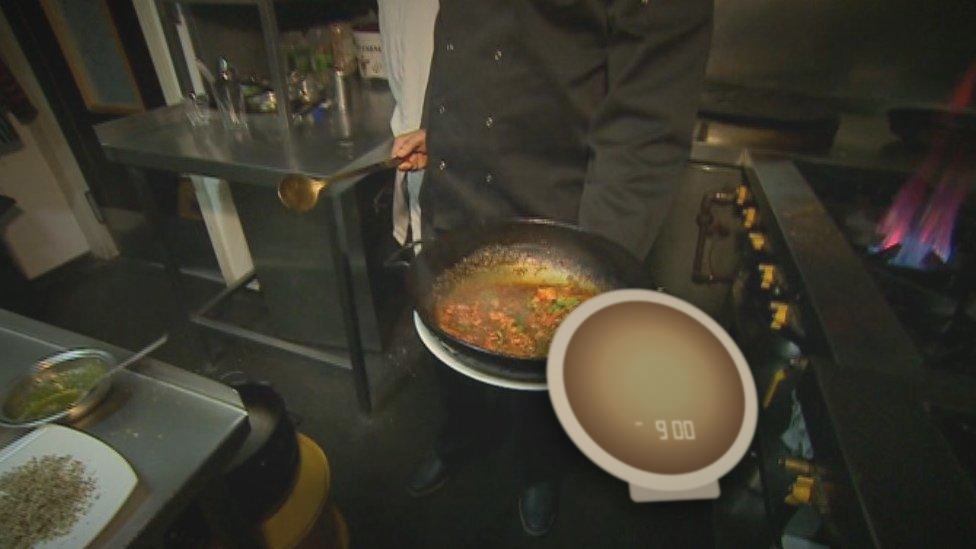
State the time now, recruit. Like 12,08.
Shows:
9,00
